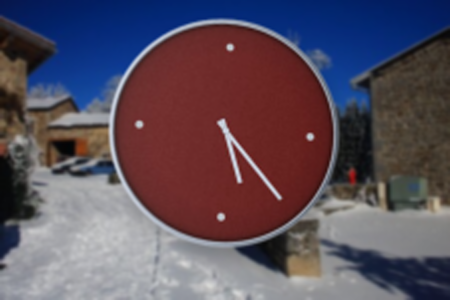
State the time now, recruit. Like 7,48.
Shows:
5,23
